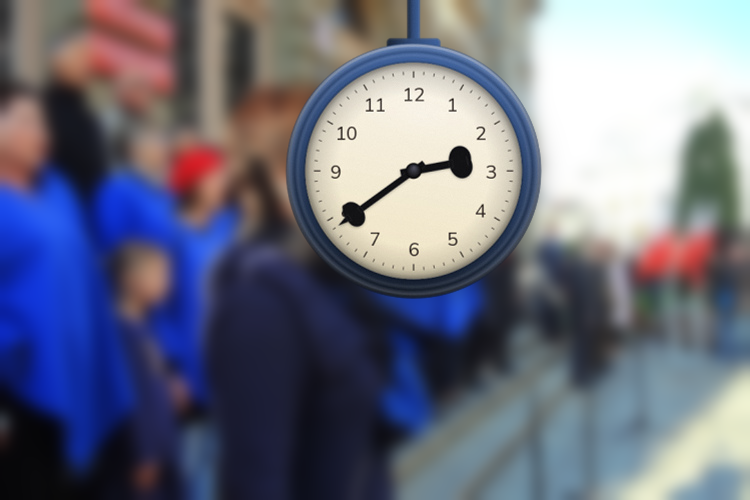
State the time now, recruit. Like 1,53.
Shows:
2,39
